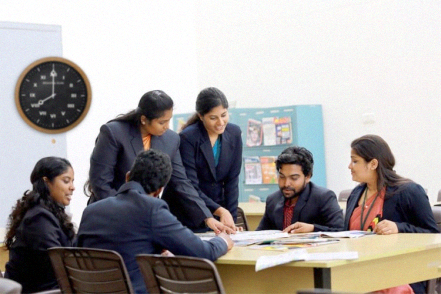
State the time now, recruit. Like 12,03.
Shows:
8,00
